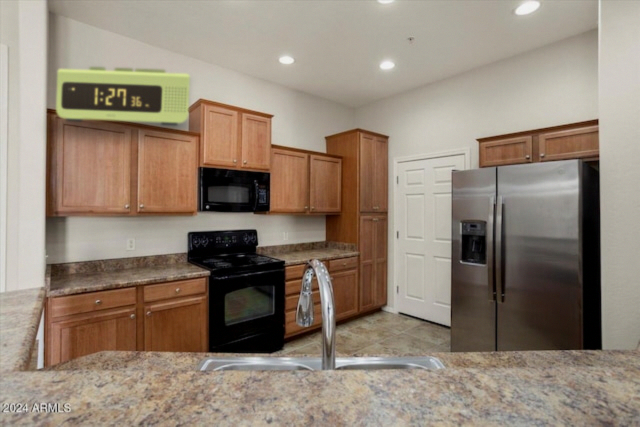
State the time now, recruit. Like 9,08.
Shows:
1,27
